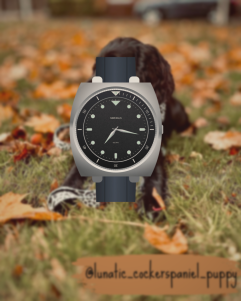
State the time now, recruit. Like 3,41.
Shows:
7,17
